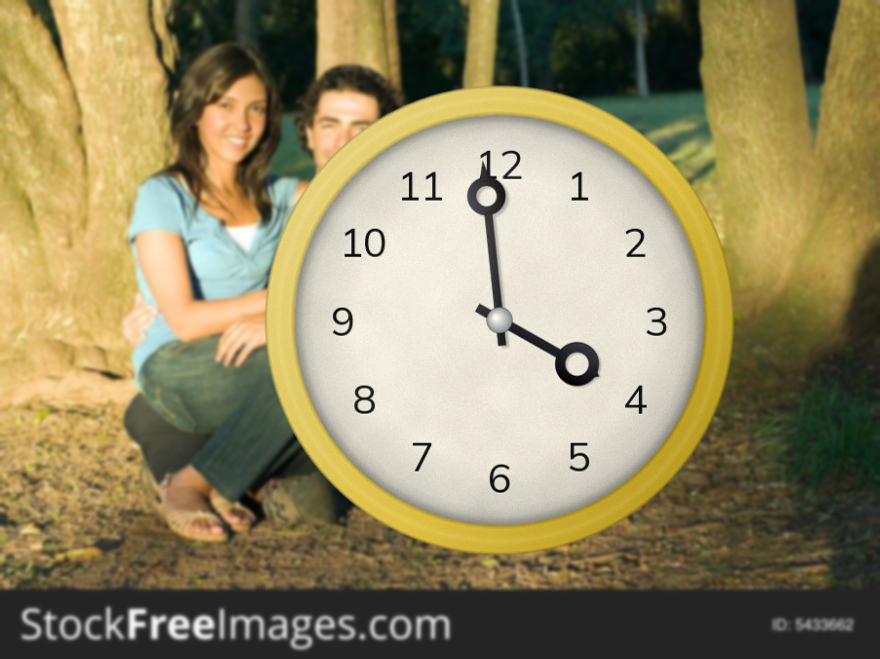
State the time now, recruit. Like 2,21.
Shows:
3,59
